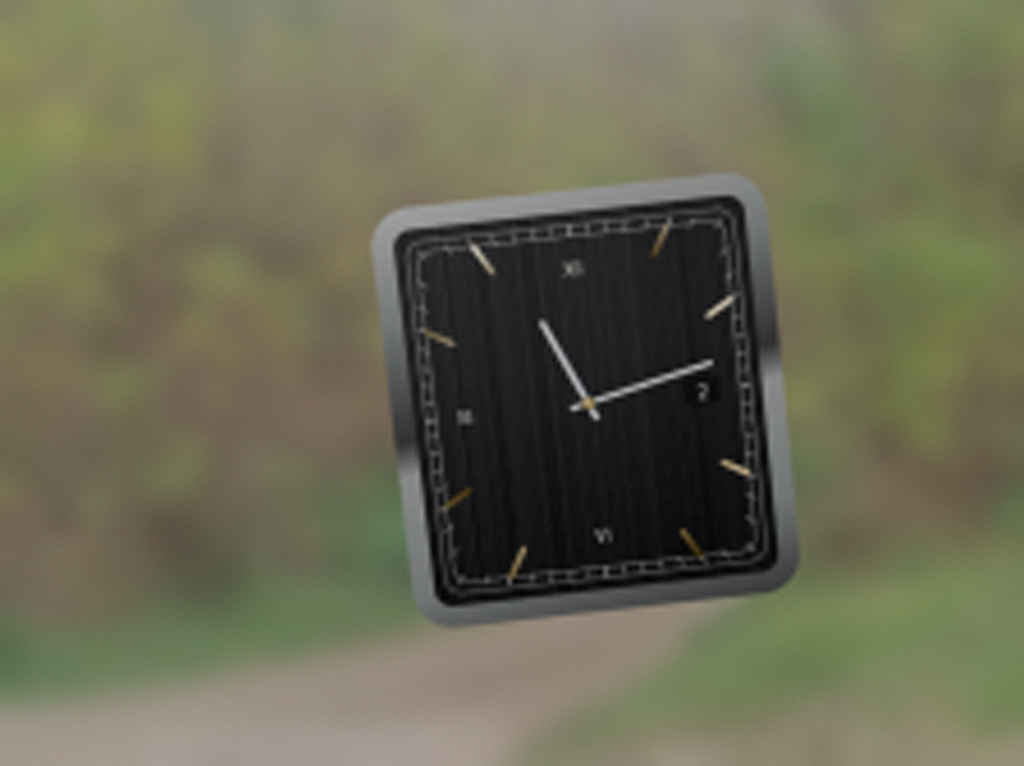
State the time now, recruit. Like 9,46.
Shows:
11,13
